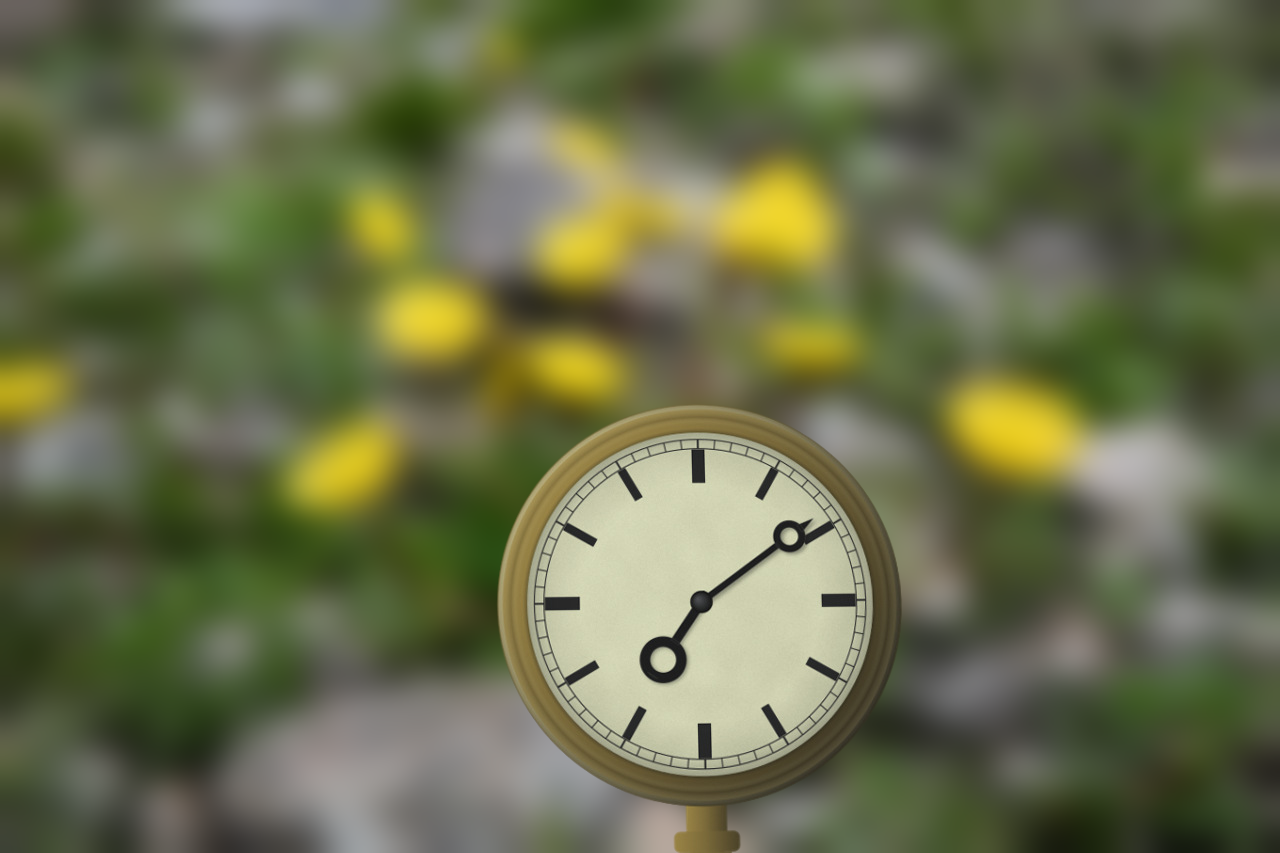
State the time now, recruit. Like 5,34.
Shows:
7,09
